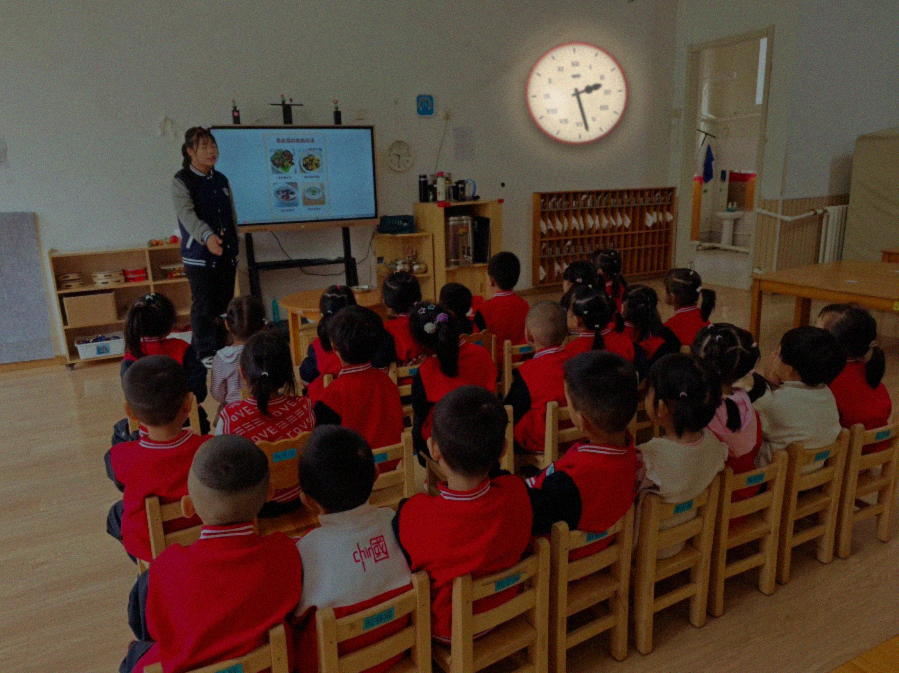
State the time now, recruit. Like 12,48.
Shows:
2,28
